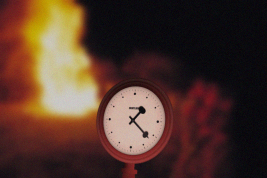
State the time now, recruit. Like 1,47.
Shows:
1,22
